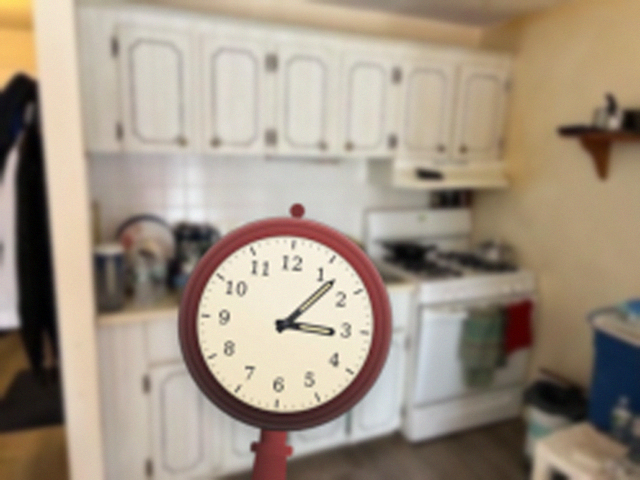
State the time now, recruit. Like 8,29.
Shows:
3,07
